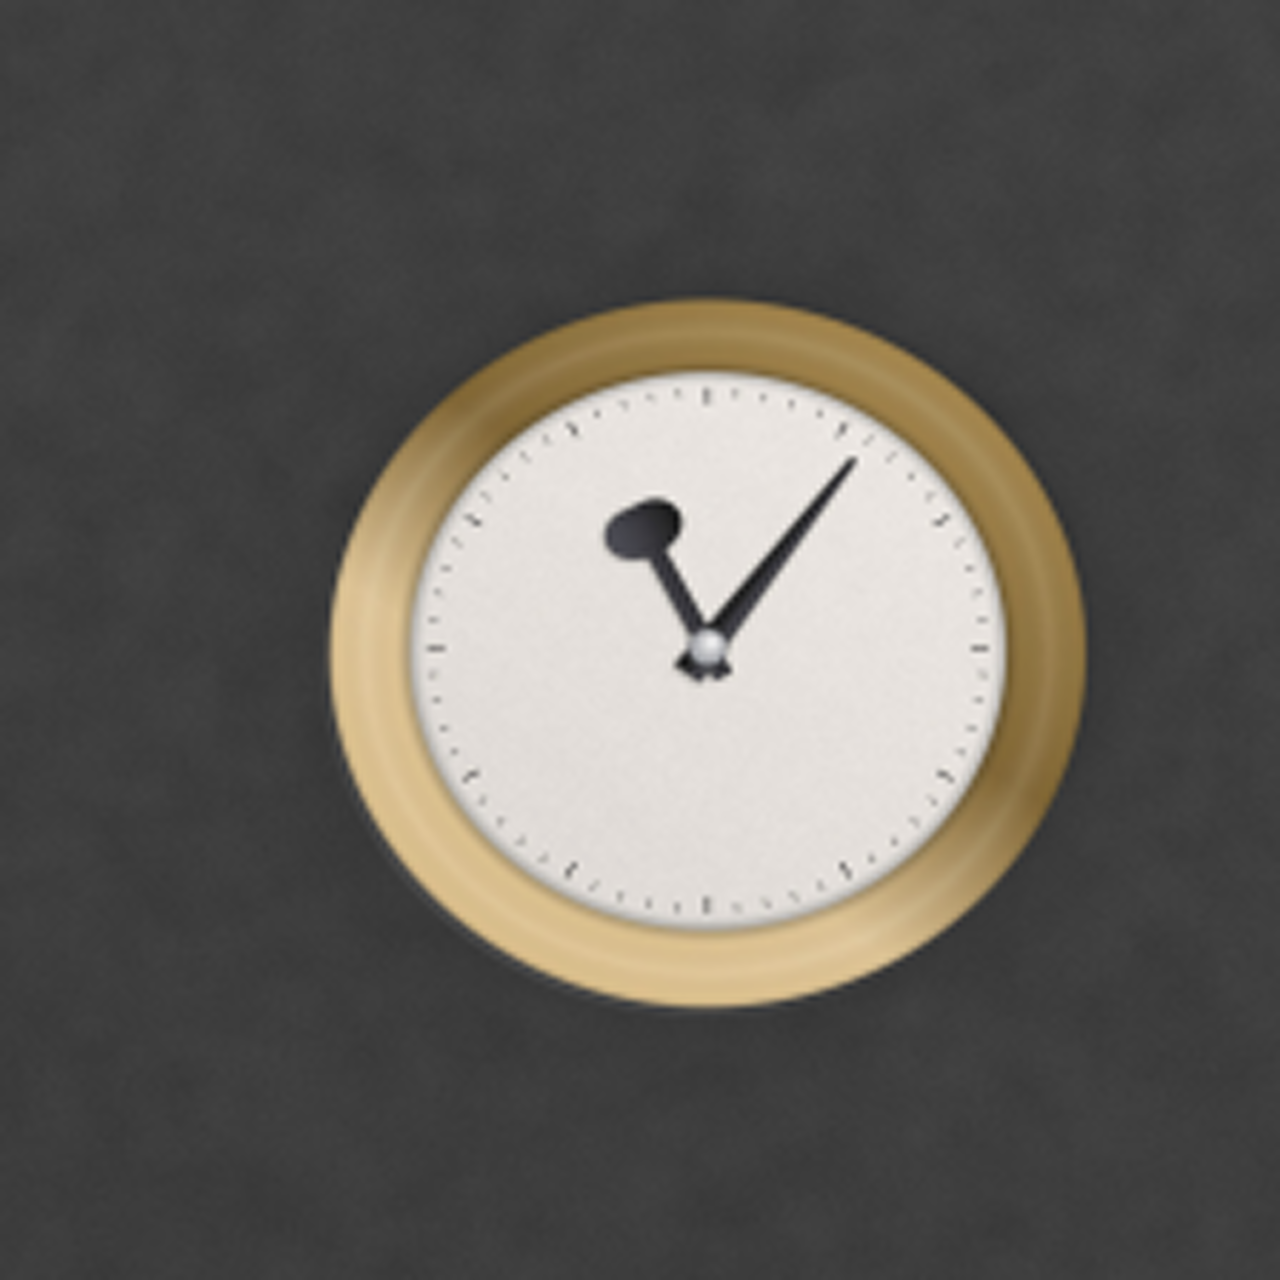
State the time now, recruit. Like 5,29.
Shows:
11,06
